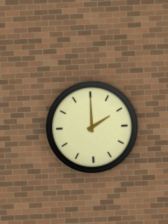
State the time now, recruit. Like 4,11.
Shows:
2,00
